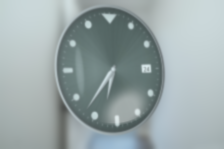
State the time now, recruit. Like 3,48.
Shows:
6,37
